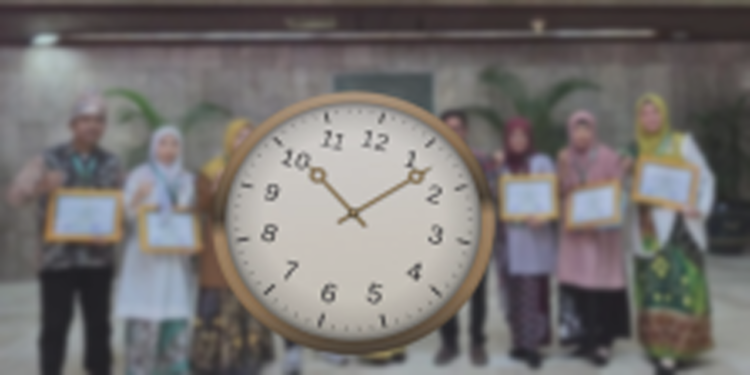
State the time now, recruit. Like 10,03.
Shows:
10,07
